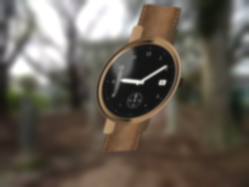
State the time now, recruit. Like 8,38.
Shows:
9,09
